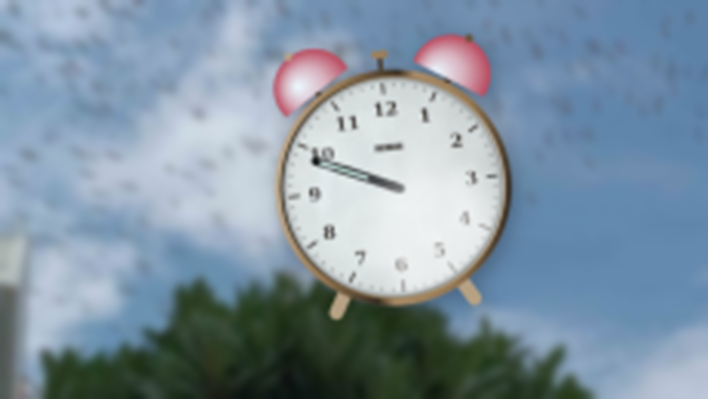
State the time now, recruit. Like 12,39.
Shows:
9,49
